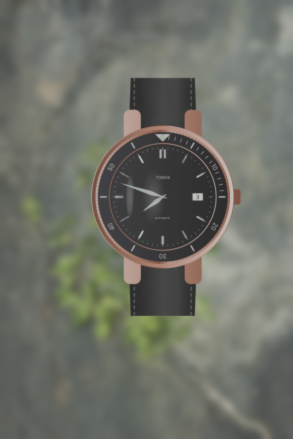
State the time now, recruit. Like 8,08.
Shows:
7,48
